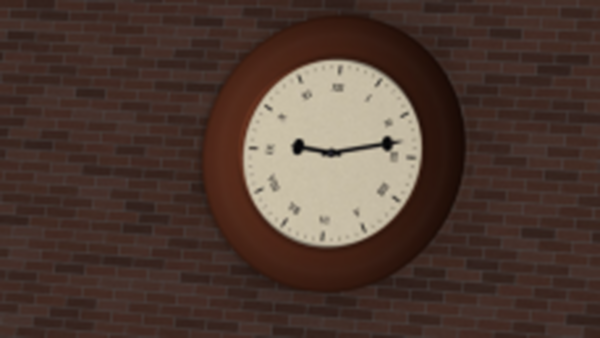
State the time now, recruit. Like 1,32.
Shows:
9,13
